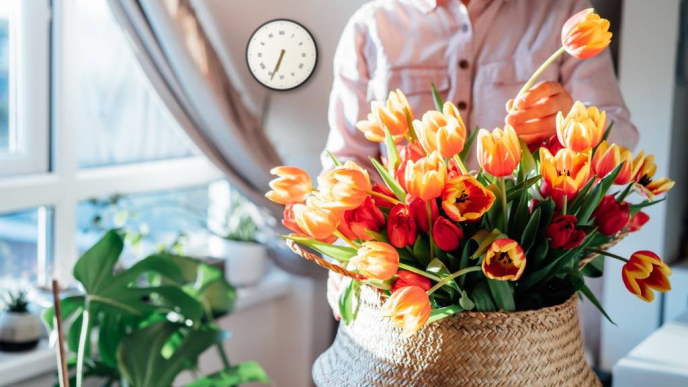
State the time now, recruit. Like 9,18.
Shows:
6,34
